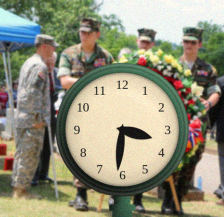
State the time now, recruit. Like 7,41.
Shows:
3,31
